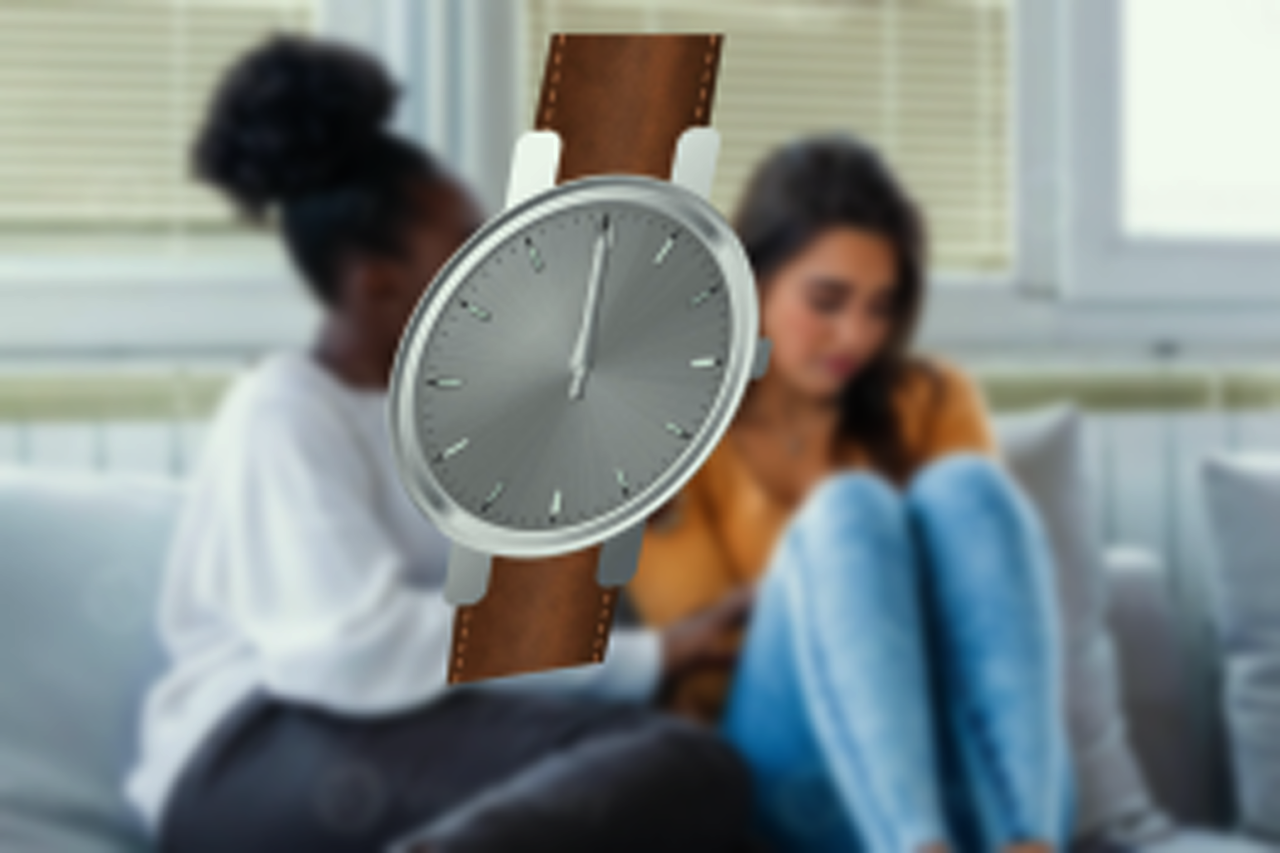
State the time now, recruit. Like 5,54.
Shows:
12,00
